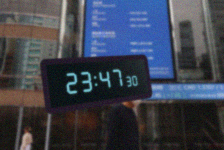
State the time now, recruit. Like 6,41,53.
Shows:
23,47,30
